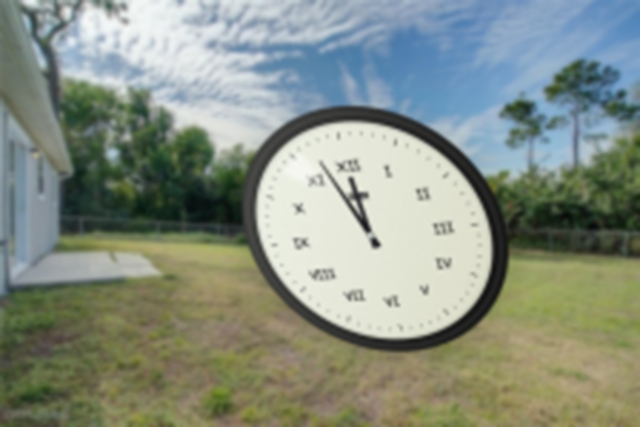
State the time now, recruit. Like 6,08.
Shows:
11,57
